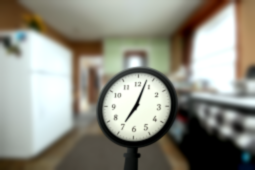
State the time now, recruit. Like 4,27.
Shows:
7,03
